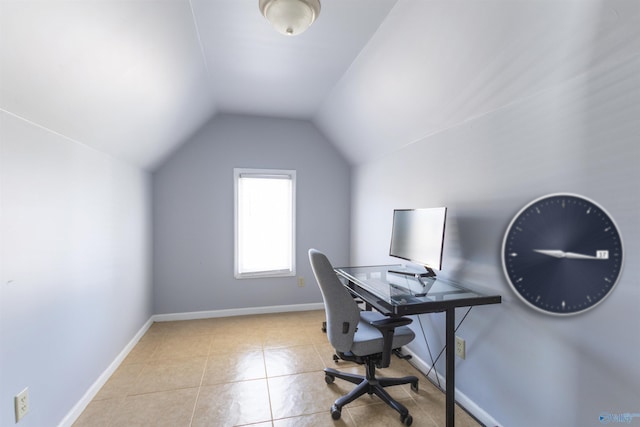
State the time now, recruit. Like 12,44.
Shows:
9,16
